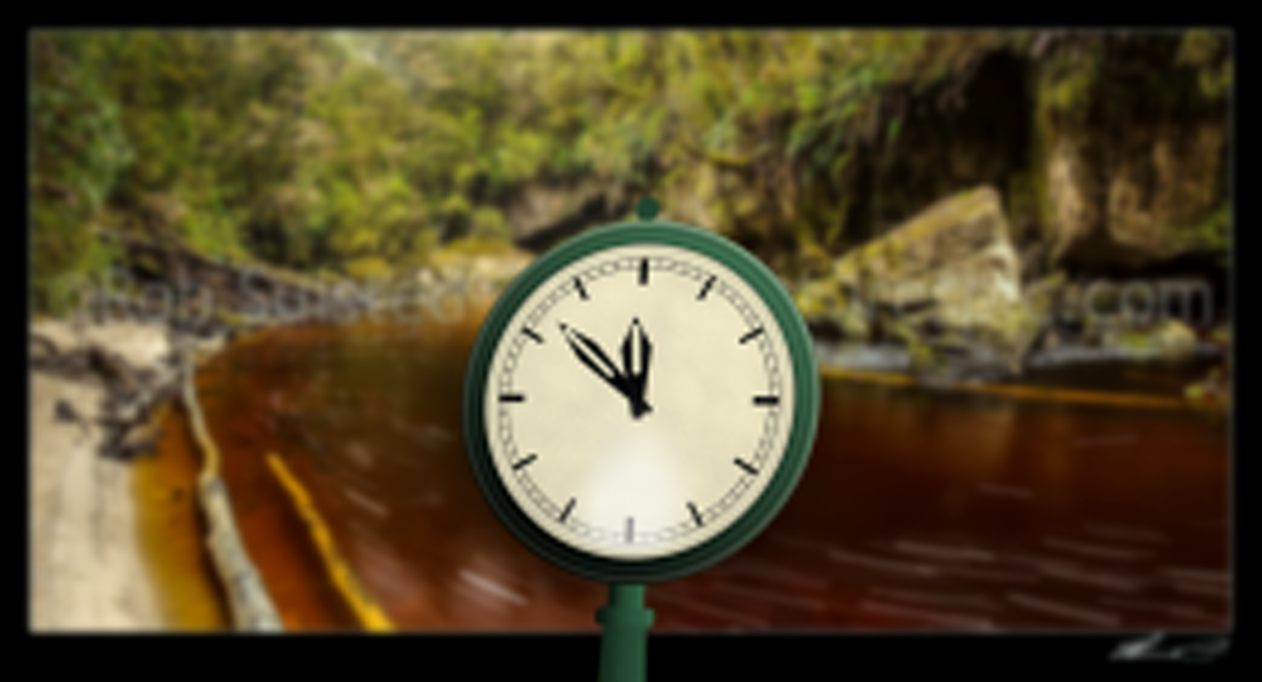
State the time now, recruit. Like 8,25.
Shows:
11,52
